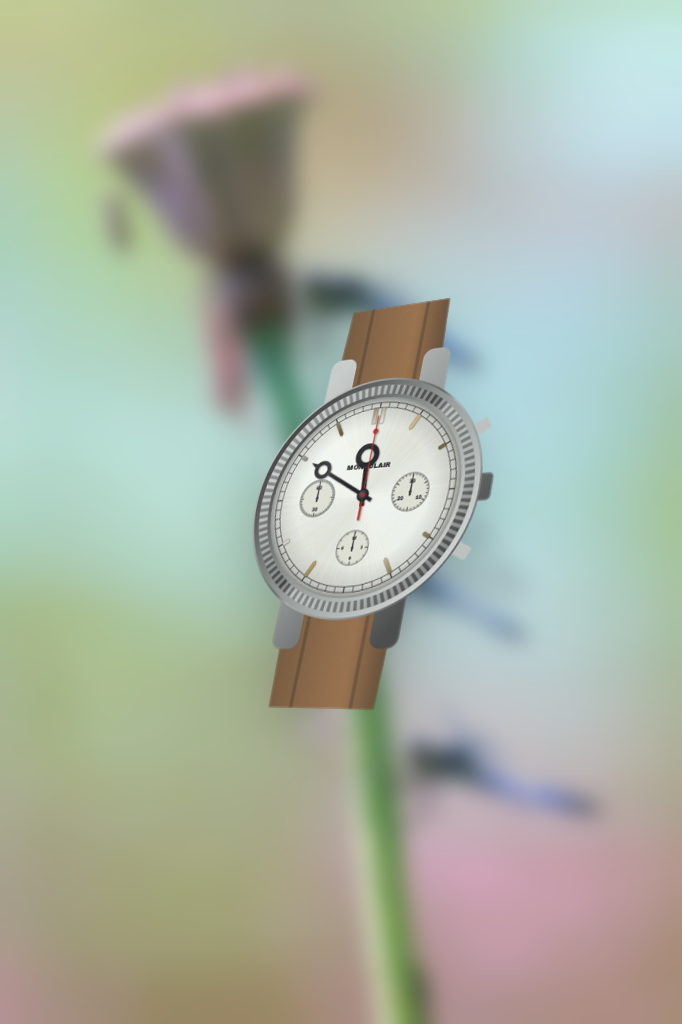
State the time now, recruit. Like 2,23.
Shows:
11,50
